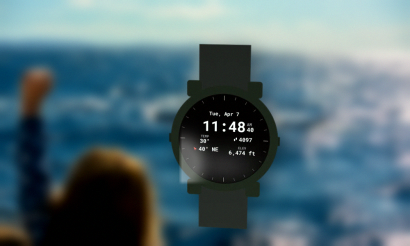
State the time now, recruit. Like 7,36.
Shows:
11,48
